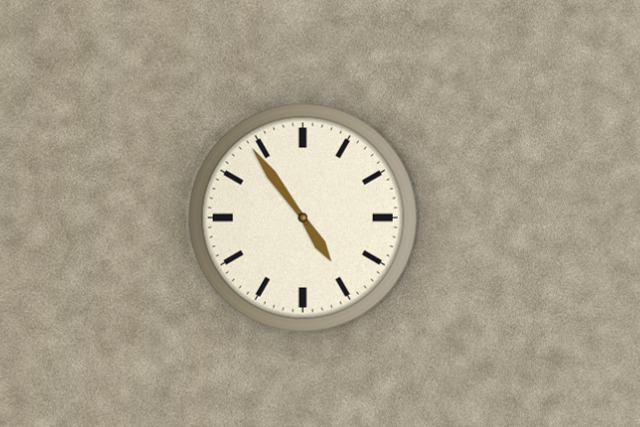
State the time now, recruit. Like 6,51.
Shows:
4,54
